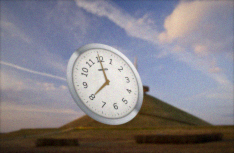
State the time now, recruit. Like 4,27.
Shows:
8,00
